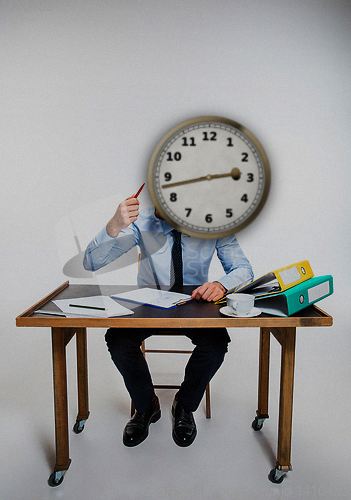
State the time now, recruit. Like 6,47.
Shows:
2,43
